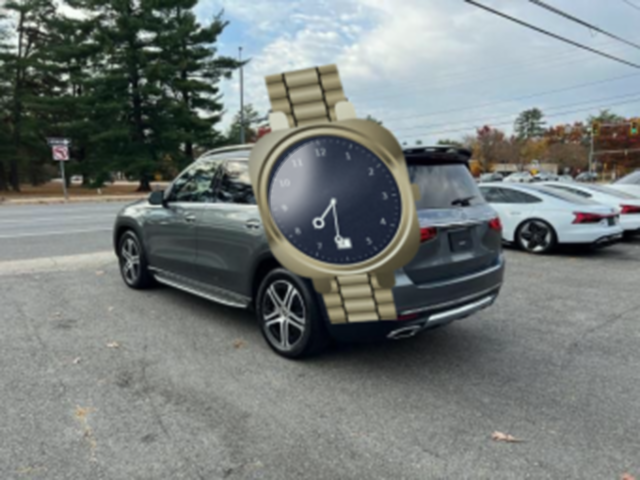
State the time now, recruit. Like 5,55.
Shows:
7,31
